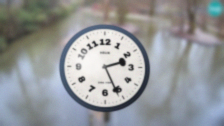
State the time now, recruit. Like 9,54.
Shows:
2,26
